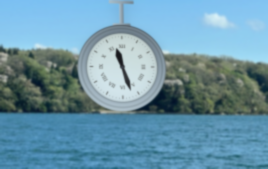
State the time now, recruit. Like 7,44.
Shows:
11,27
